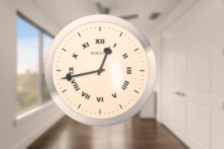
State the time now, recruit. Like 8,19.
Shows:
12,43
